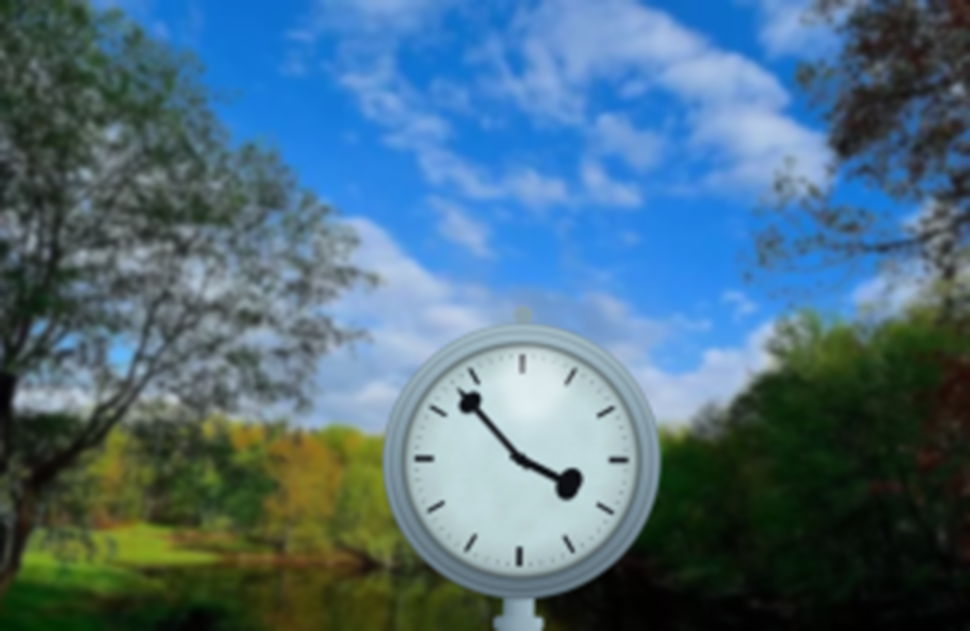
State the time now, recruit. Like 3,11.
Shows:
3,53
